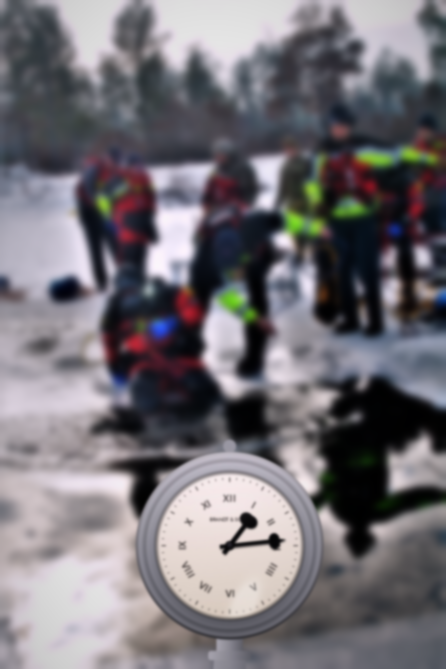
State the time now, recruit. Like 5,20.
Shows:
1,14
